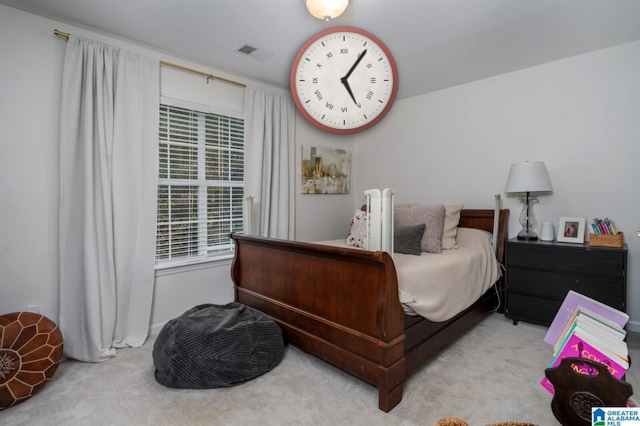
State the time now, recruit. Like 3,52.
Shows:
5,06
